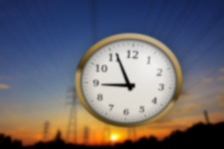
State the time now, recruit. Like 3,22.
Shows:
8,56
